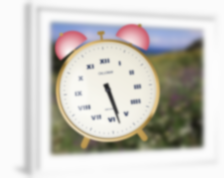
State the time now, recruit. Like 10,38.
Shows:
5,28
